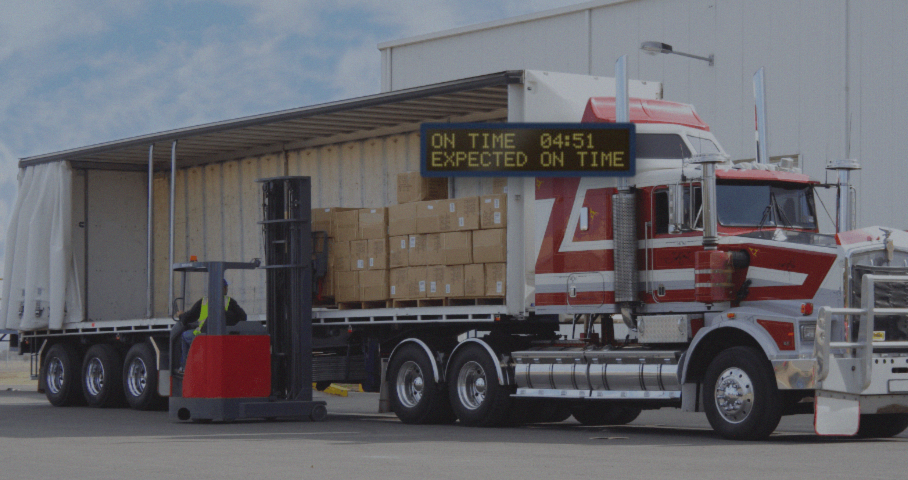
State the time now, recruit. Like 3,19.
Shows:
4,51
